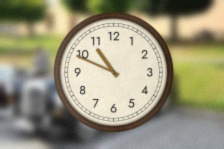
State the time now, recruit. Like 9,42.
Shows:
10,49
